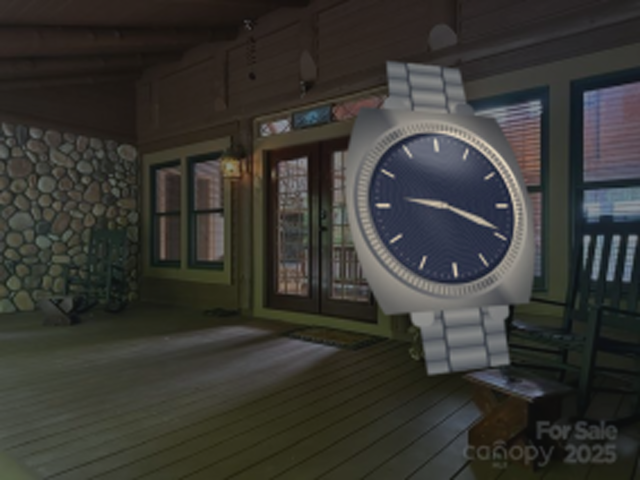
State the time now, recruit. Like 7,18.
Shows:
9,19
